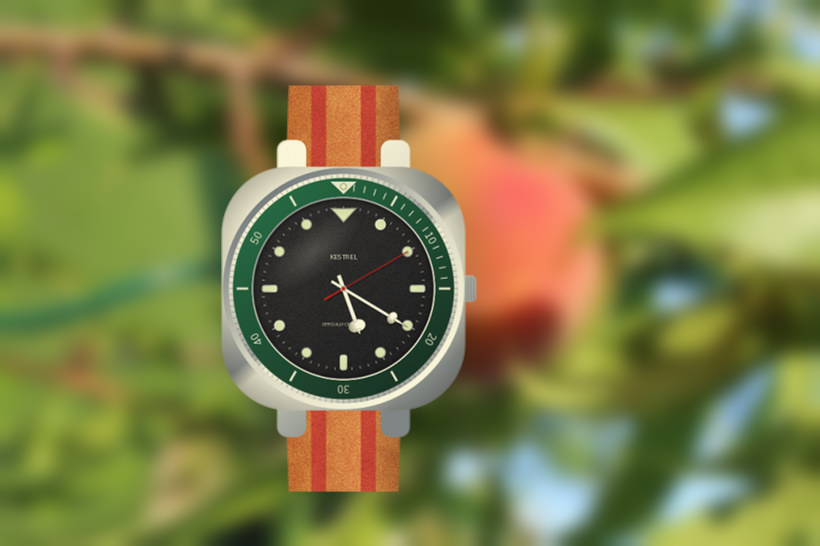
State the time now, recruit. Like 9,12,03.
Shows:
5,20,10
